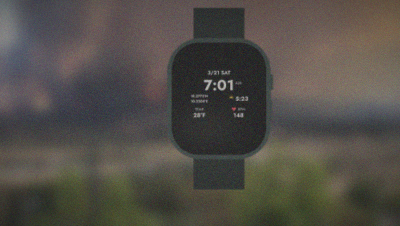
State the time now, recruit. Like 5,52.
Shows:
7,01
